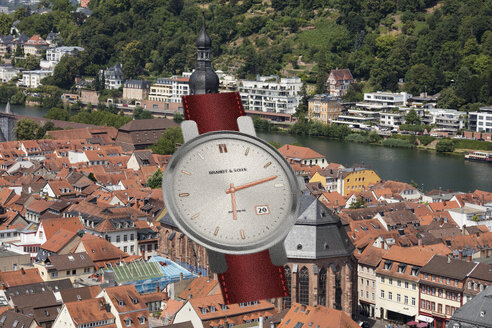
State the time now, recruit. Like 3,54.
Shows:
6,13
